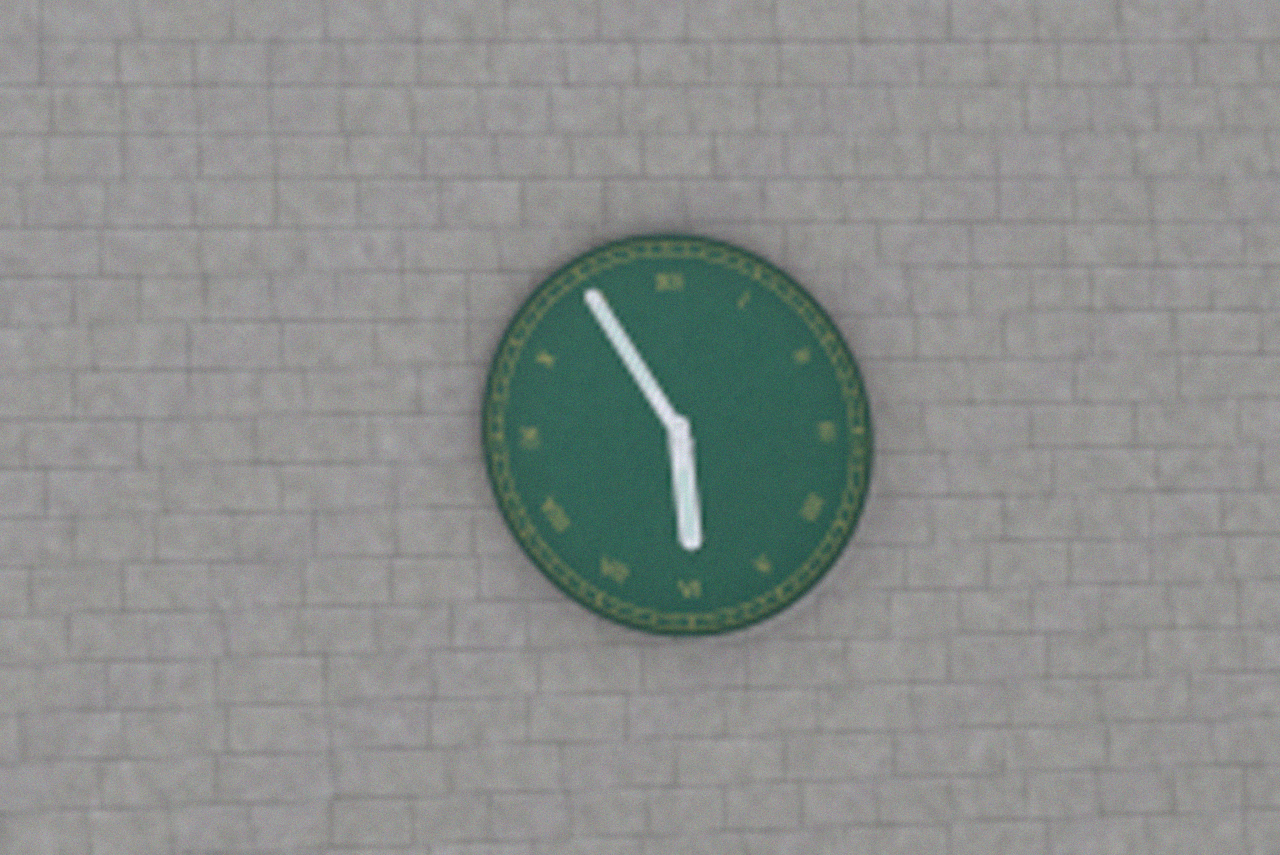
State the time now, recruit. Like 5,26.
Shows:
5,55
